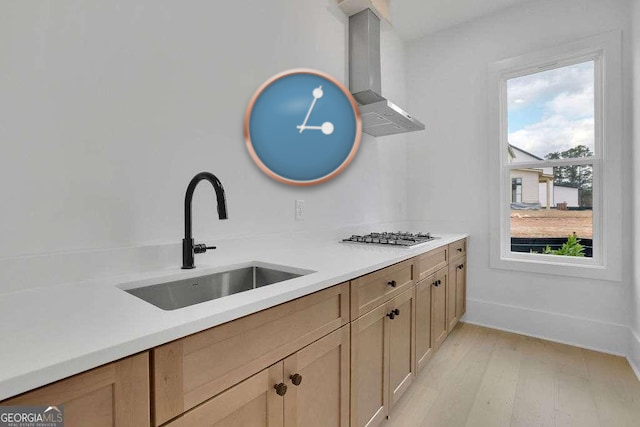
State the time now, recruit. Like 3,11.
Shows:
3,04
